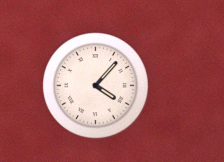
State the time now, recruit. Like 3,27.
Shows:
4,07
